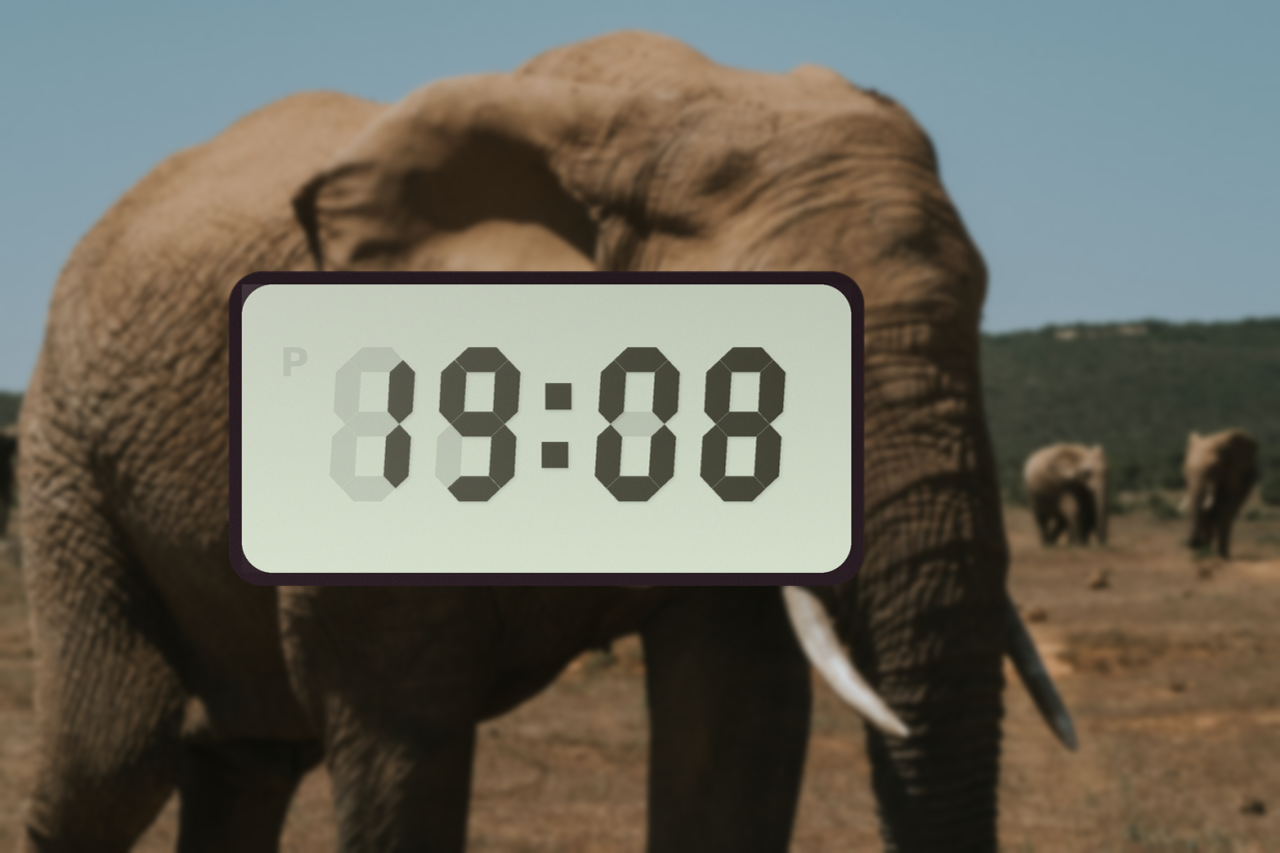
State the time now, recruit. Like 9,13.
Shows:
19,08
